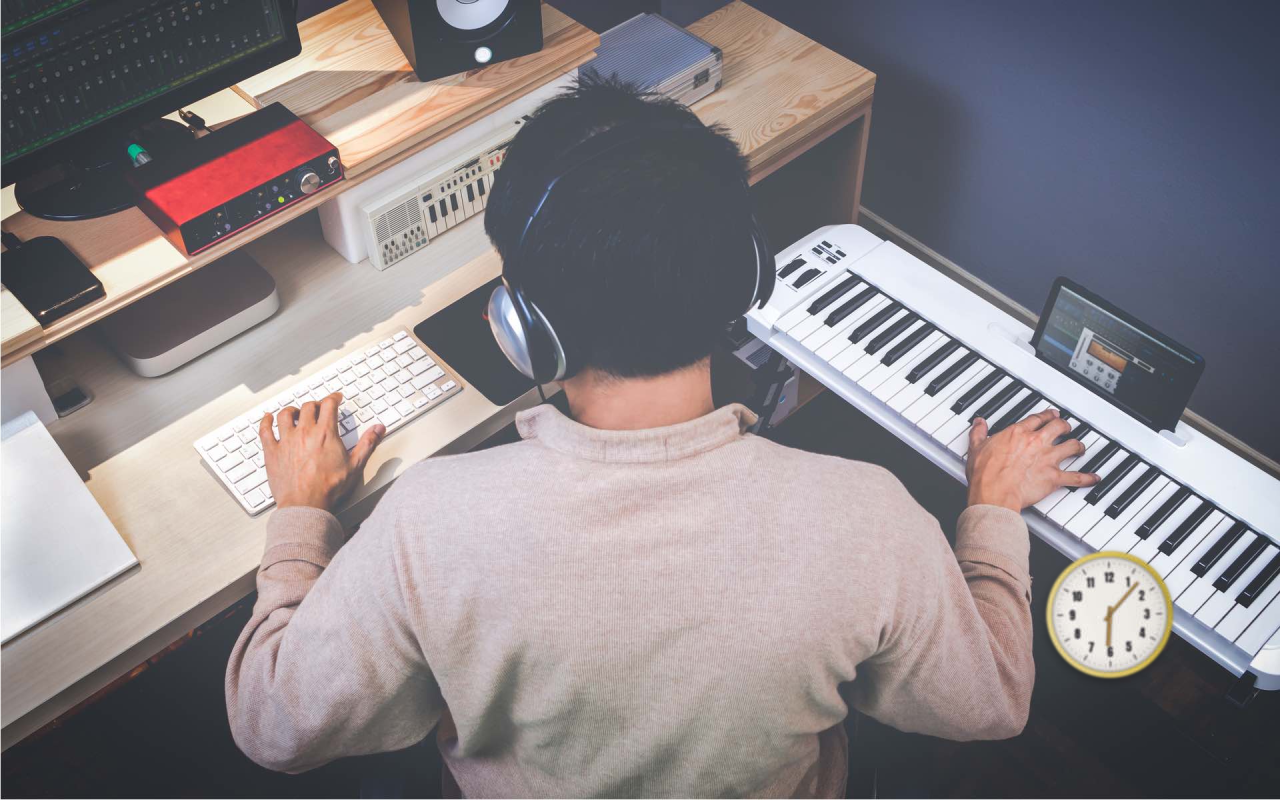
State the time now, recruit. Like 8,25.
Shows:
6,07
